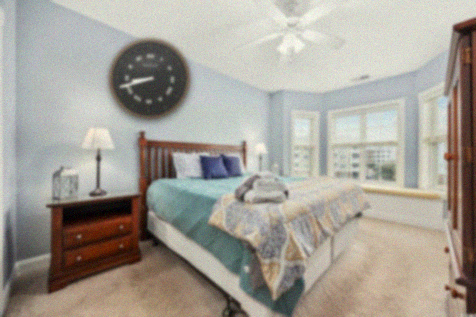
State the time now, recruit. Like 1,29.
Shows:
8,42
